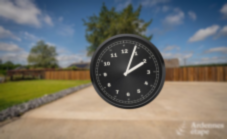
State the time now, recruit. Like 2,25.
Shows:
2,04
